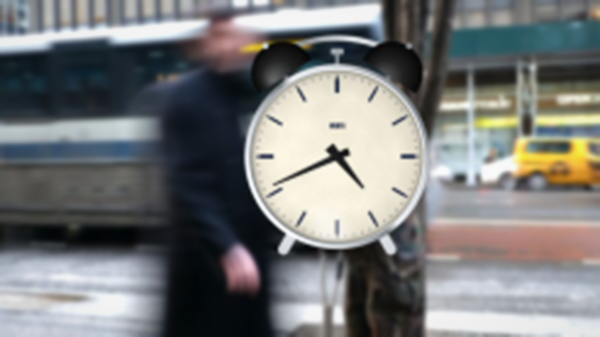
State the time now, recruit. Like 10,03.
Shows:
4,41
